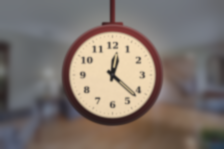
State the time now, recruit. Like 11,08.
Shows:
12,22
